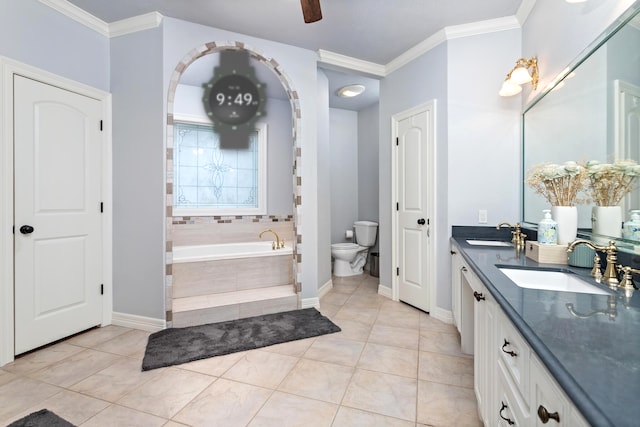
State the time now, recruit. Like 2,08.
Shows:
9,49
